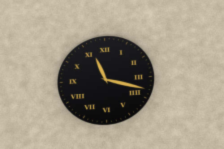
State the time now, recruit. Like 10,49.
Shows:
11,18
